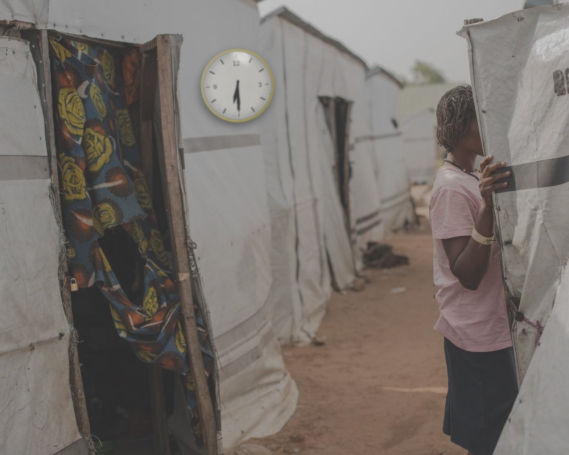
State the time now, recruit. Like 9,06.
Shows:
6,30
